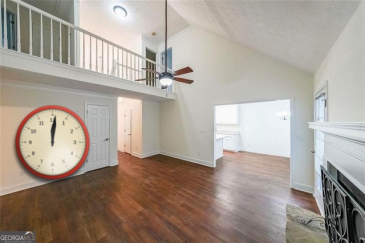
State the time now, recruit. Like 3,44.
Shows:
12,01
